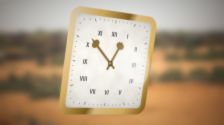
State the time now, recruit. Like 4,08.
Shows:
12,52
